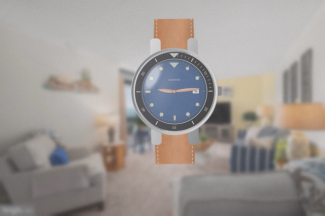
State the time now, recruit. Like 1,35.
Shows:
9,14
